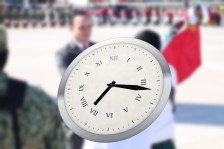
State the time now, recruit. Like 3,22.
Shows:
7,17
